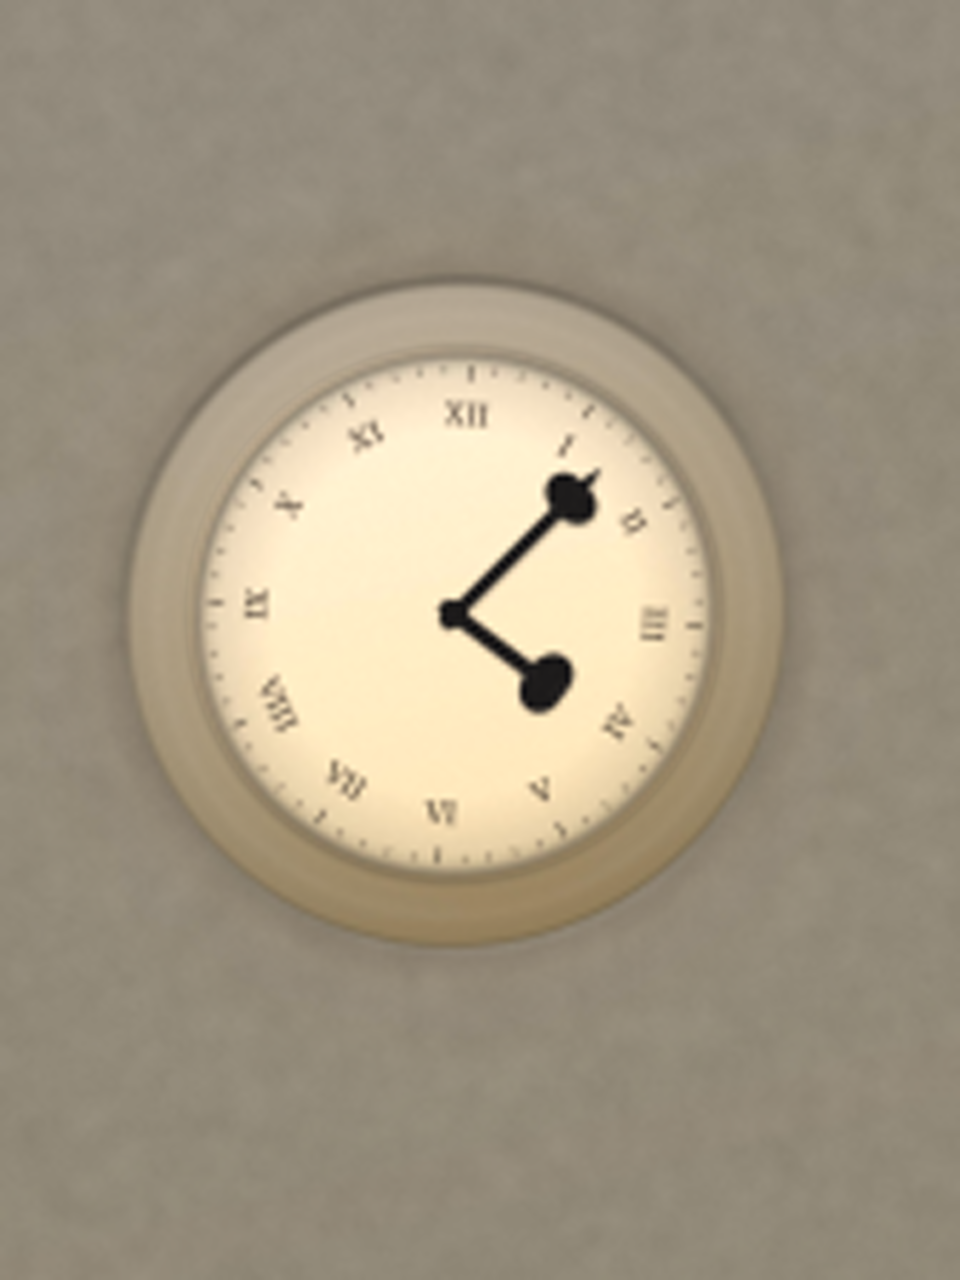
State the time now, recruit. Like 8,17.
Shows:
4,07
